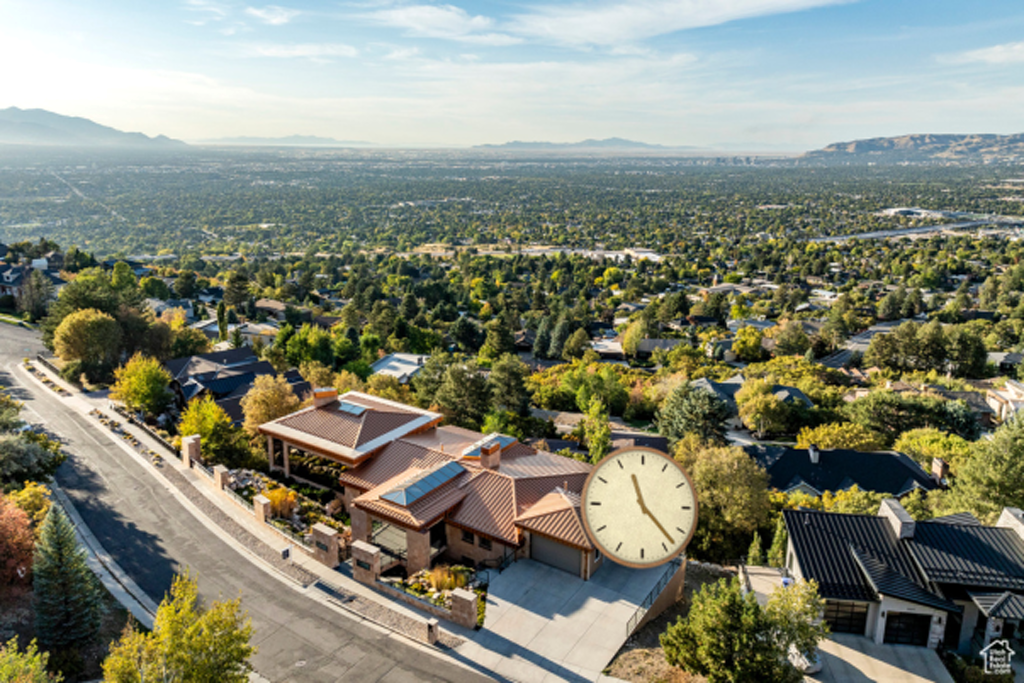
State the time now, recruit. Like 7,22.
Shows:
11,23
